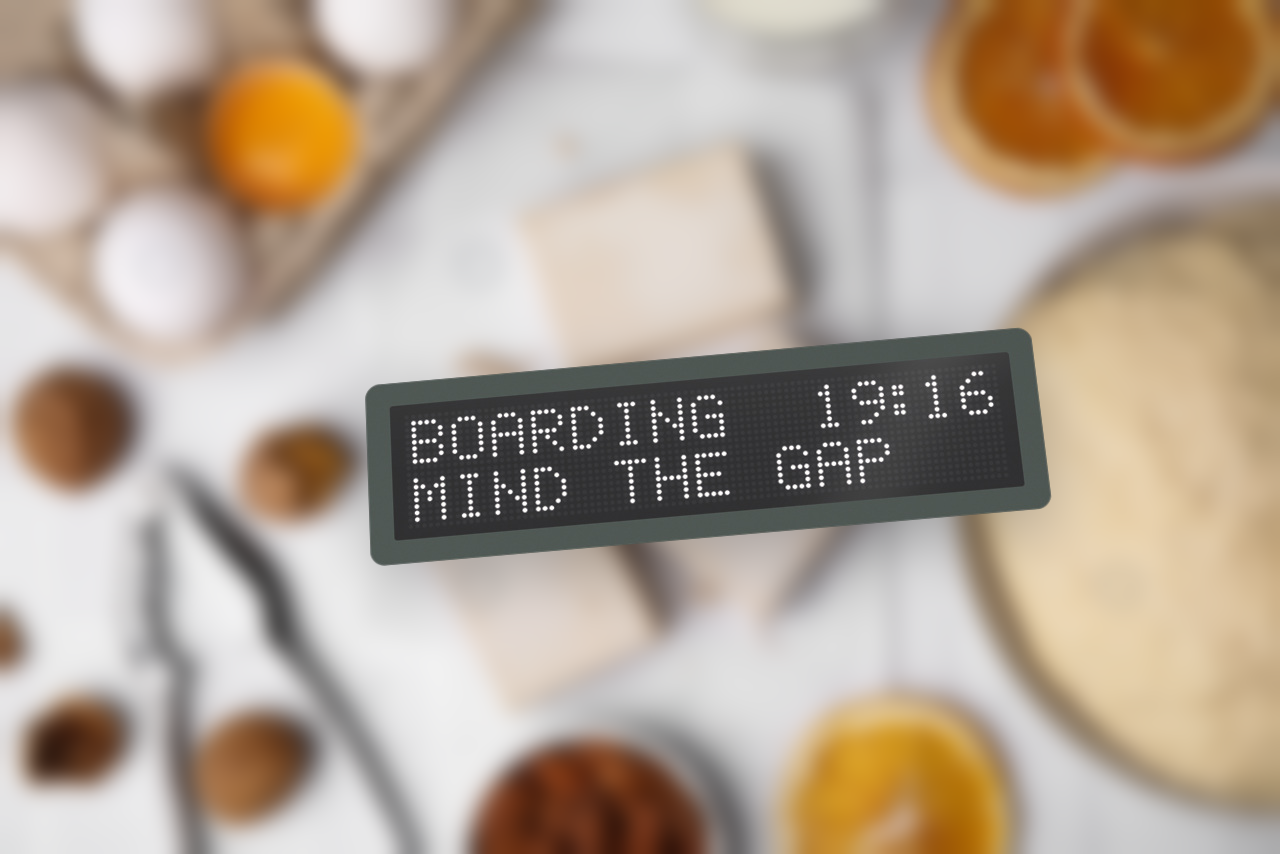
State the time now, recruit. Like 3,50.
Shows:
19,16
